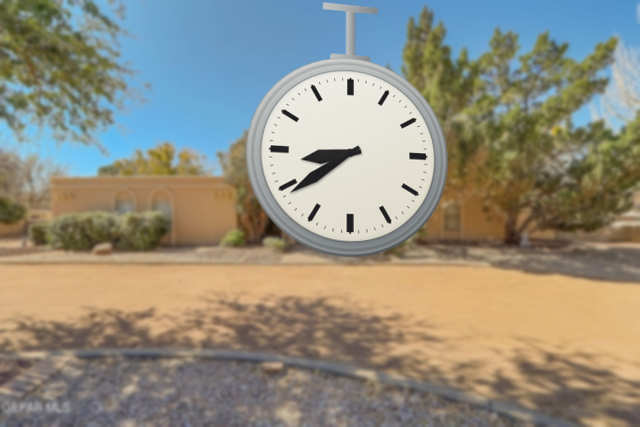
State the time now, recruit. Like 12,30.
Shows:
8,39
